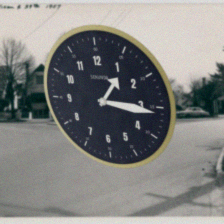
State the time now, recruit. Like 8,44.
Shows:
1,16
